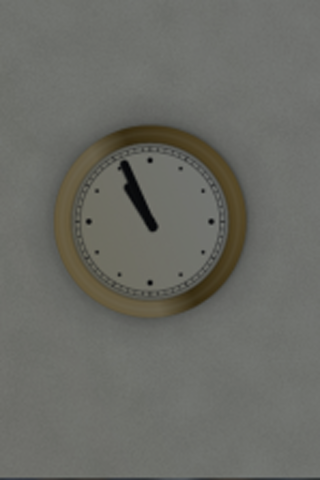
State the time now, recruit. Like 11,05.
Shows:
10,56
